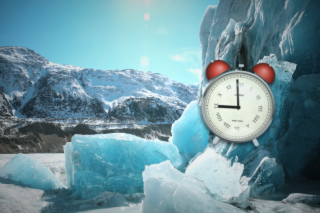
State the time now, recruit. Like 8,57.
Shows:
8,59
